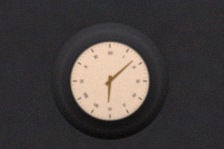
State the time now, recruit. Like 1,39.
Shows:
6,08
